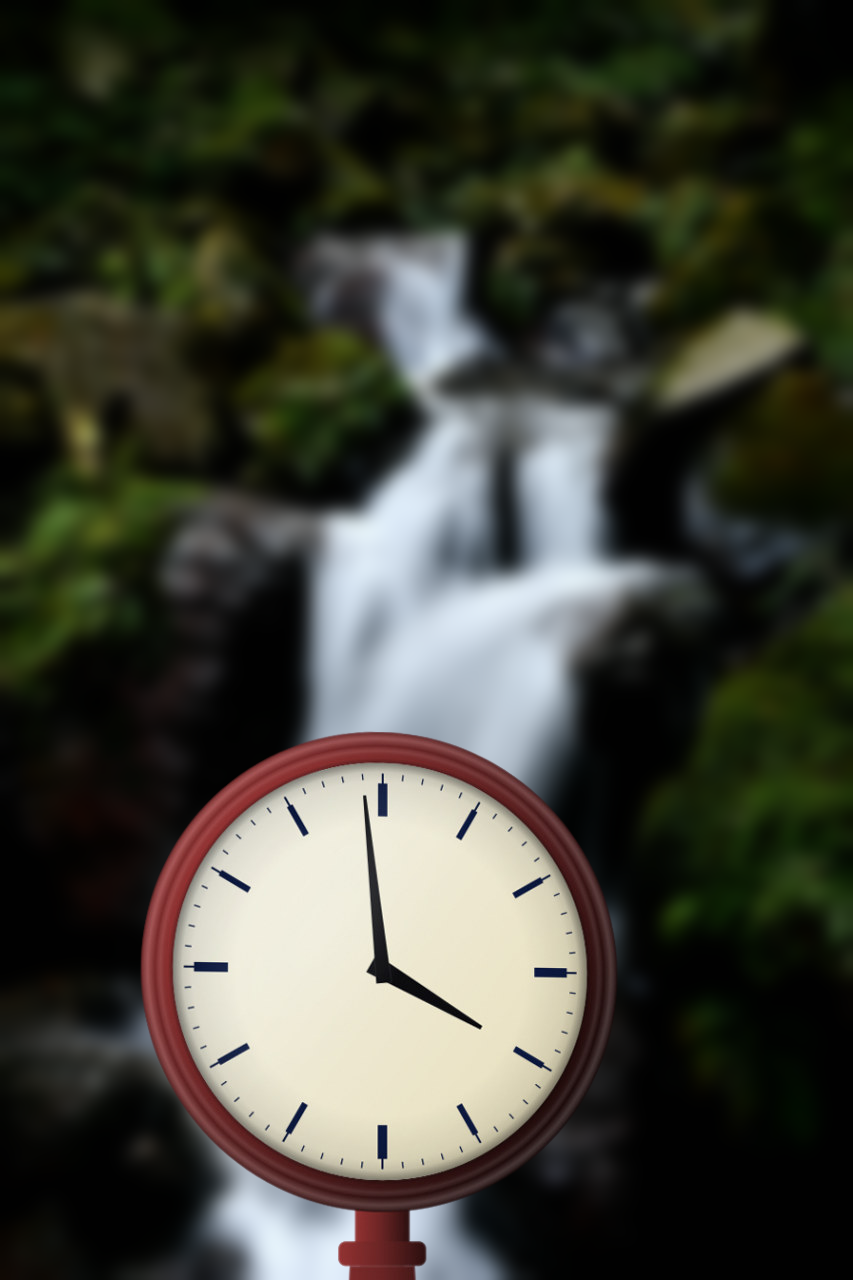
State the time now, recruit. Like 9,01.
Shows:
3,59
